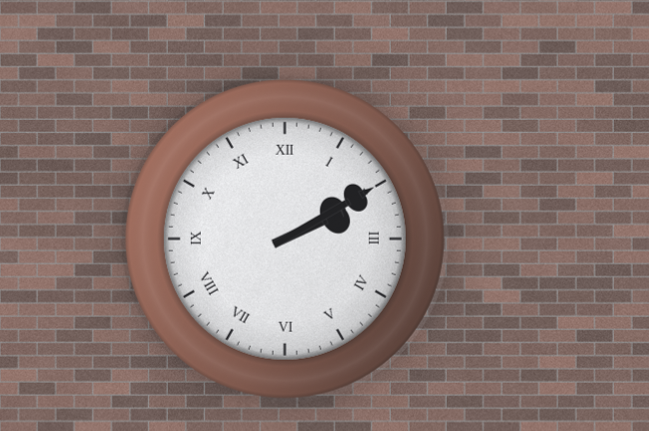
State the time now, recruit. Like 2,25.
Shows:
2,10
